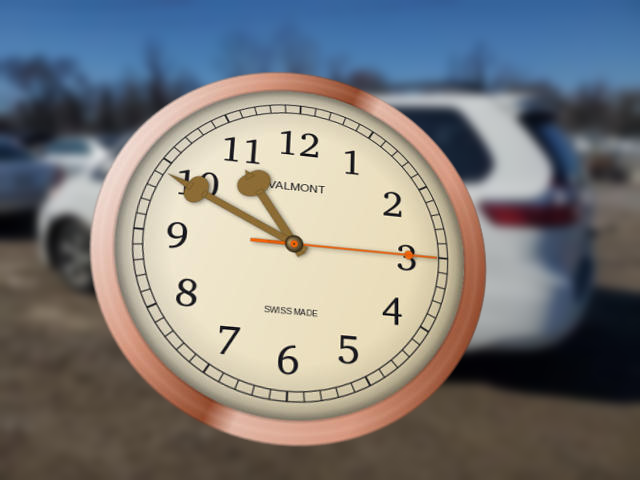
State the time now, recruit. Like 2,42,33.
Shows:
10,49,15
